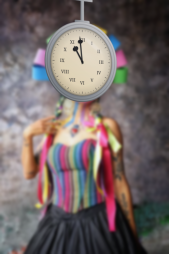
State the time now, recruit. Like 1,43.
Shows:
10,59
